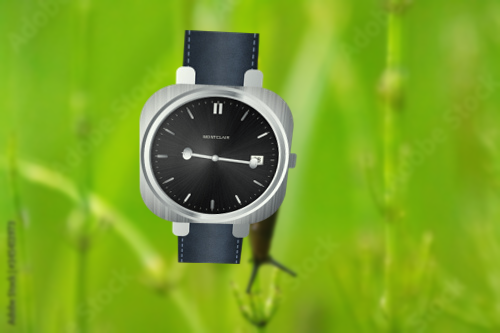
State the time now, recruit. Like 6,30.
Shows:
9,16
